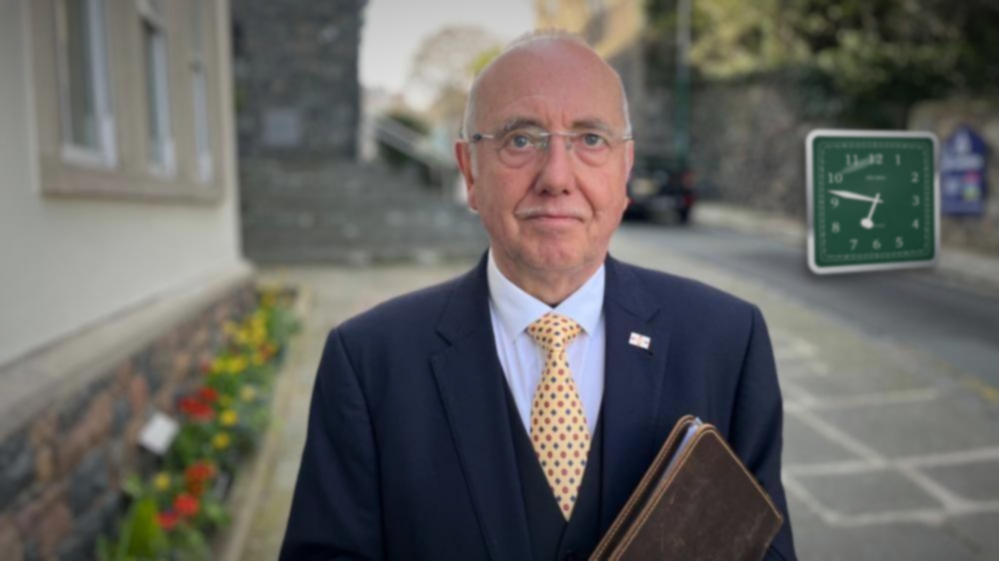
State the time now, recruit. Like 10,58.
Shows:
6,47
